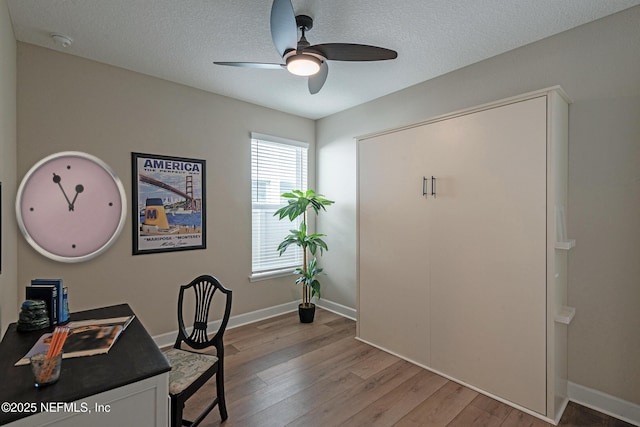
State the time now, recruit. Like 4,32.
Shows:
12,56
